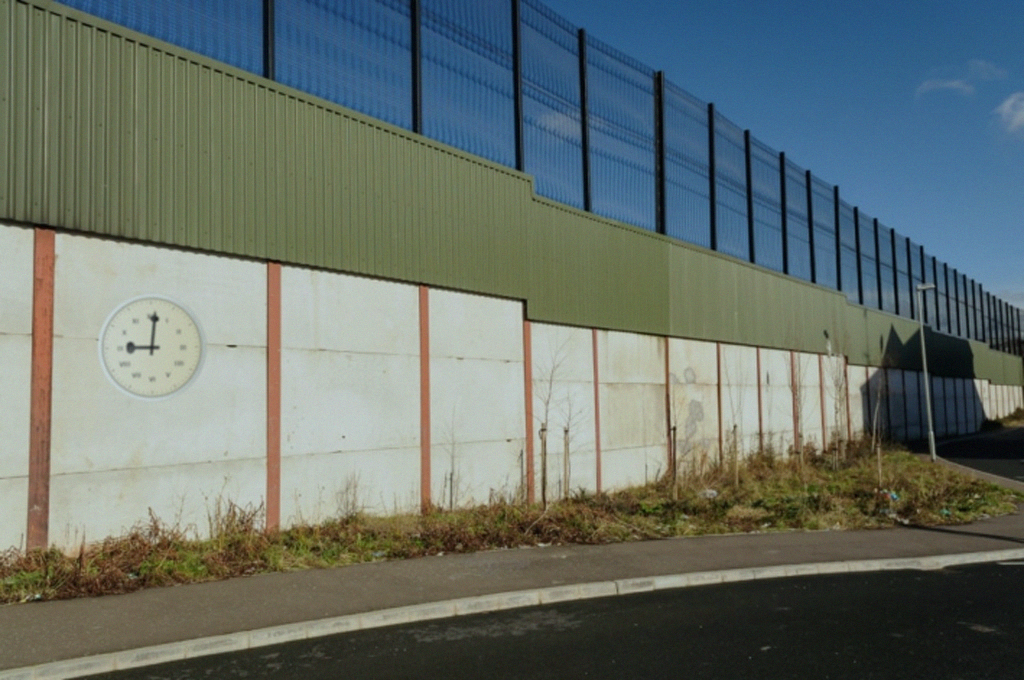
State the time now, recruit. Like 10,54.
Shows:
9,01
